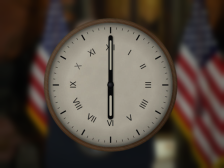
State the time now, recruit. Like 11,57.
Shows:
6,00
